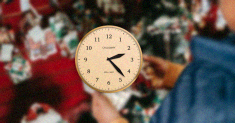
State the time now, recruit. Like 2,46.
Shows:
2,23
